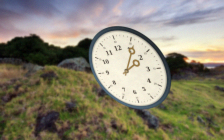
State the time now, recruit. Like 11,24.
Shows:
2,06
